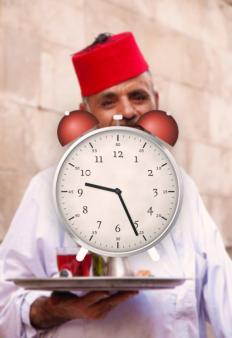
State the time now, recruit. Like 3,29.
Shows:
9,26
